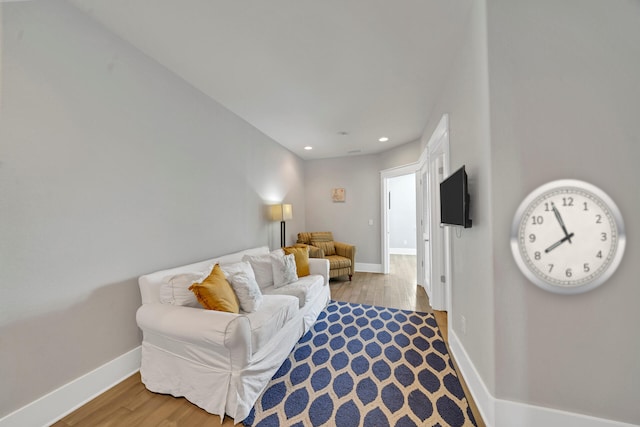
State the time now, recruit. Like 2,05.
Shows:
7,56
